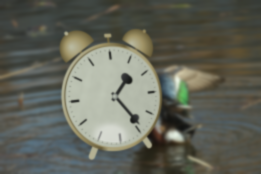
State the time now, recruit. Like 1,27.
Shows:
1,24
